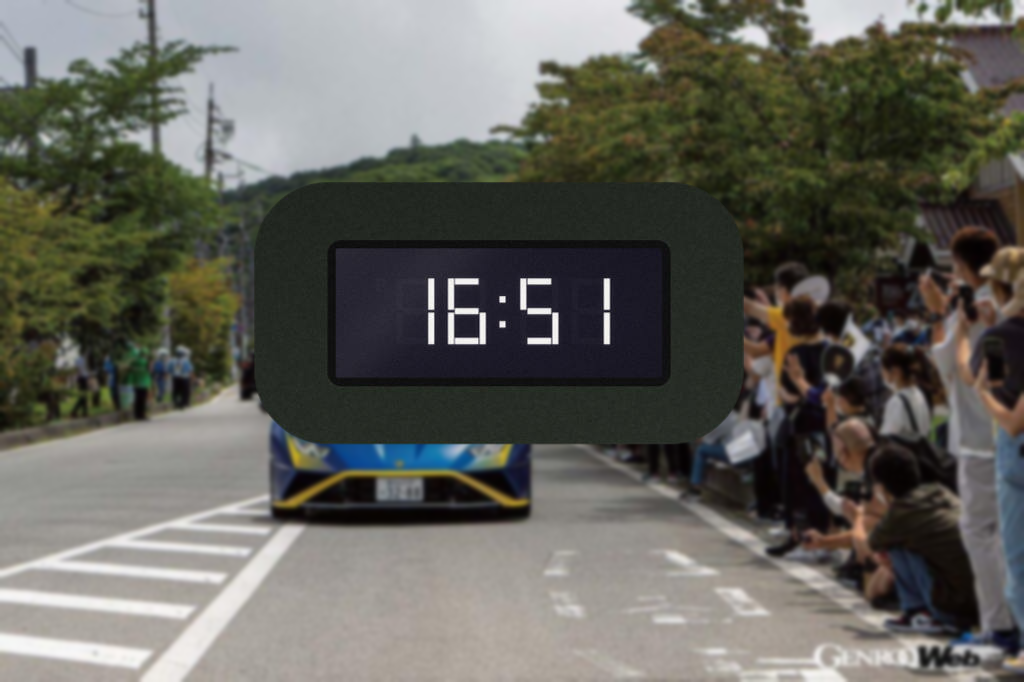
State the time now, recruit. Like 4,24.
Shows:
16,51
